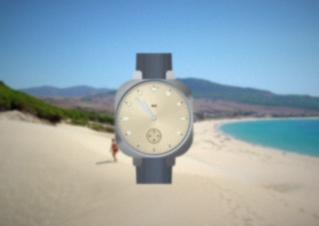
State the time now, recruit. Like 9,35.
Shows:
10,53
